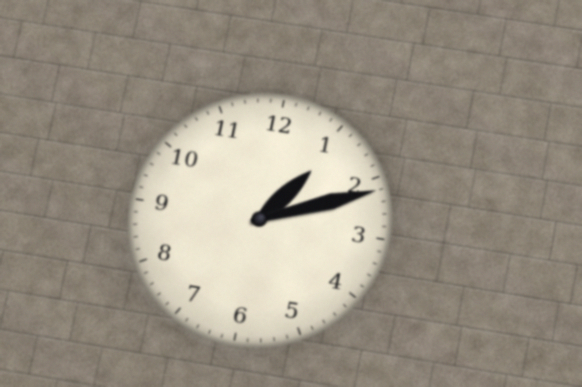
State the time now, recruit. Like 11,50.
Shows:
1,11
